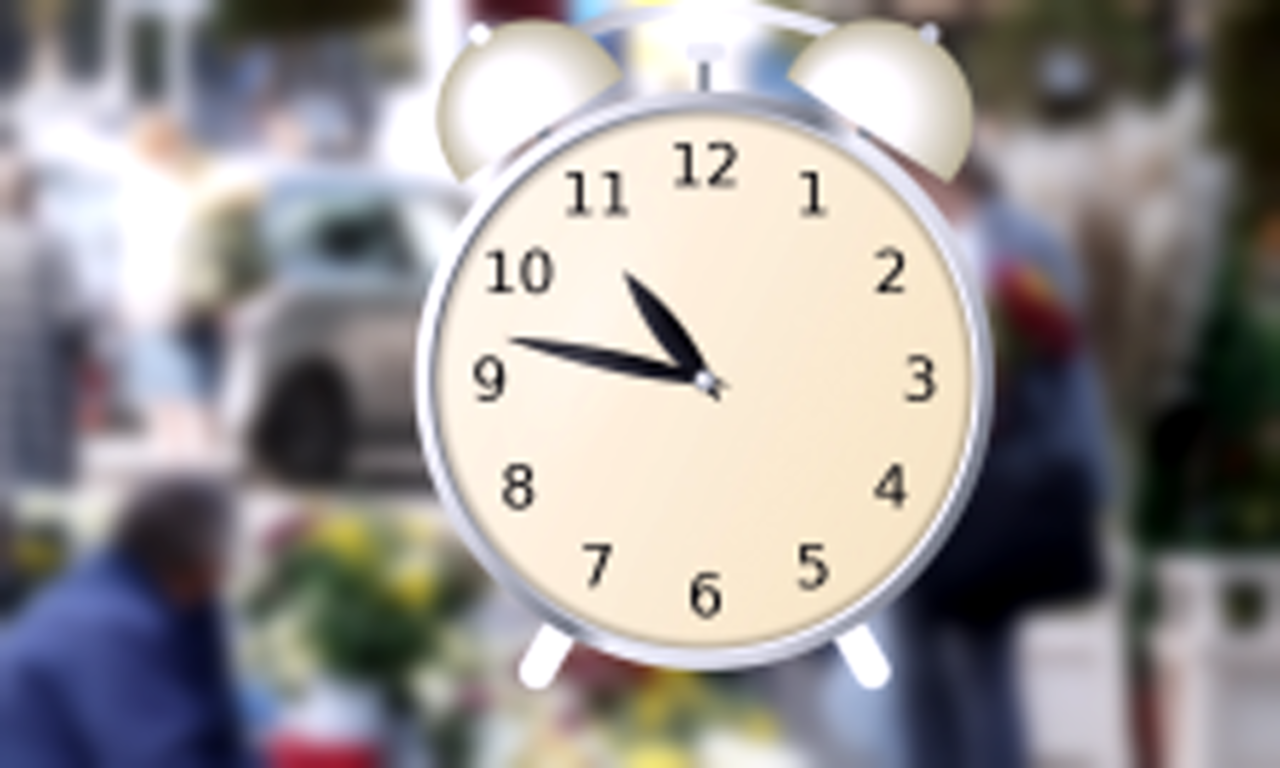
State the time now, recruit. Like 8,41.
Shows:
10,47
